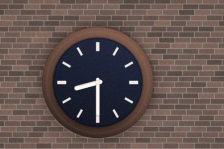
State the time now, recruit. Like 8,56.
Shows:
8,30
